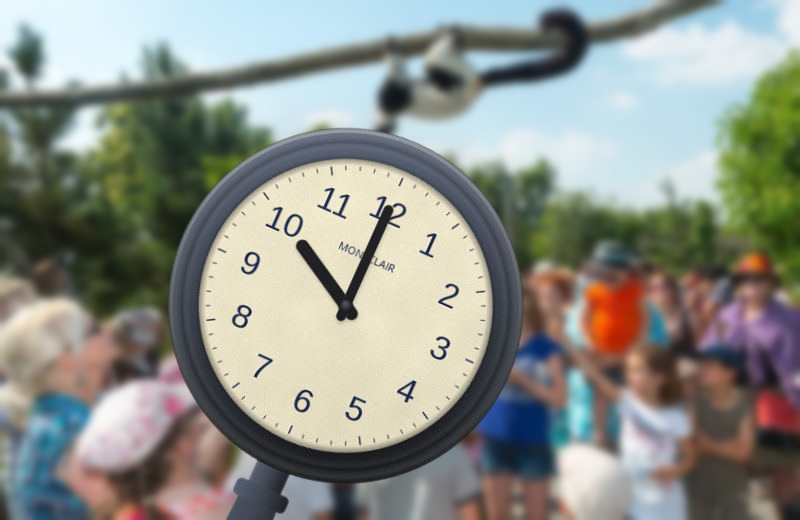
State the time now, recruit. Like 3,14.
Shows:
10,00
